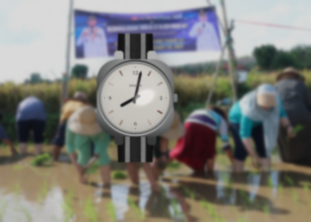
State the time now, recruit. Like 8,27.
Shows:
8,02
